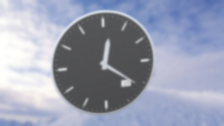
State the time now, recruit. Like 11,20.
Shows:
12,21
